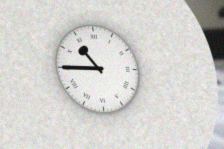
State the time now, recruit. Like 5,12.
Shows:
10,45
